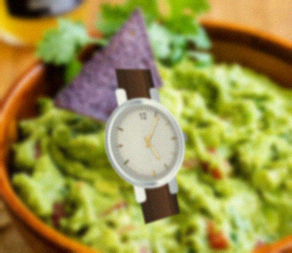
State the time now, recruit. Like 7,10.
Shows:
5,06
